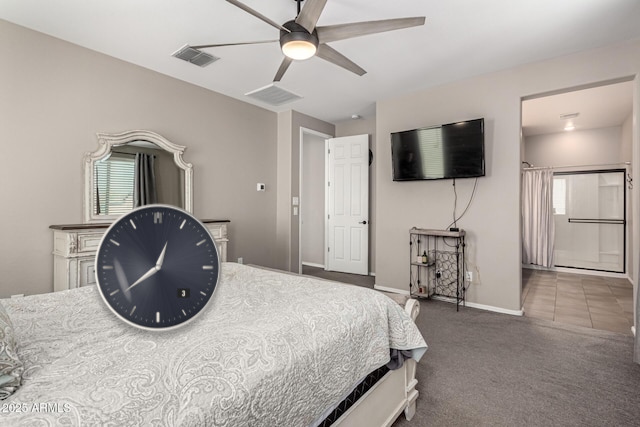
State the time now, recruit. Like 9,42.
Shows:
12,39
